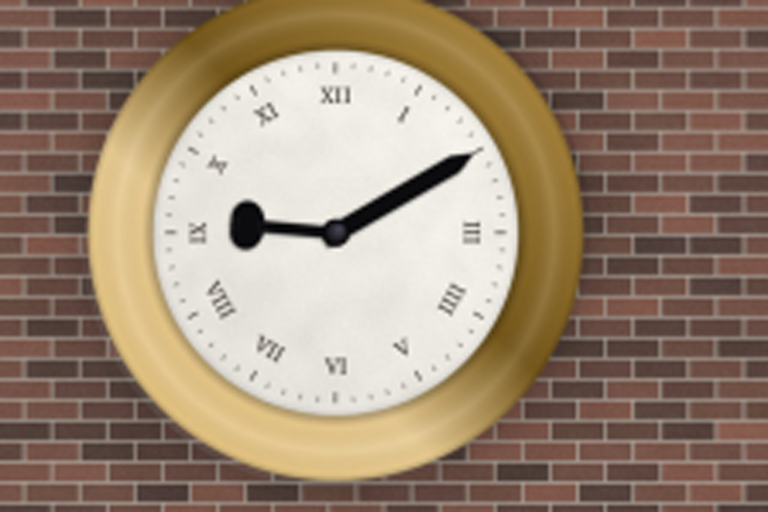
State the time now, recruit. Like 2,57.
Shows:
9,10
